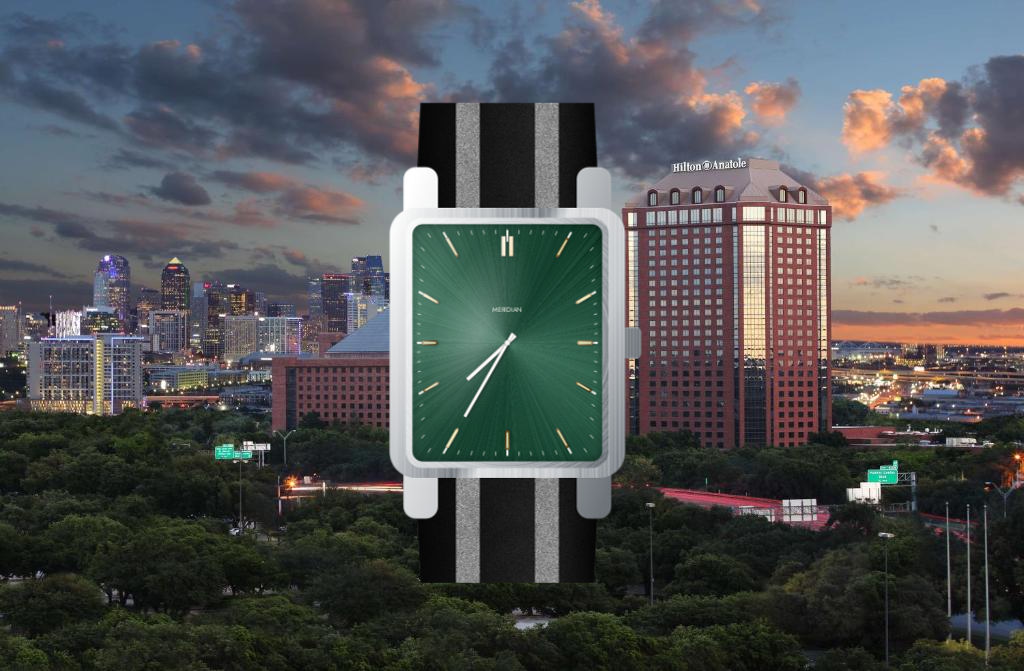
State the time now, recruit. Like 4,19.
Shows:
7,35
